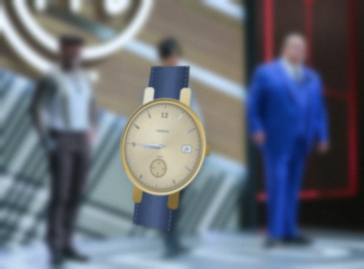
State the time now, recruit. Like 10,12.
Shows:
8,45
